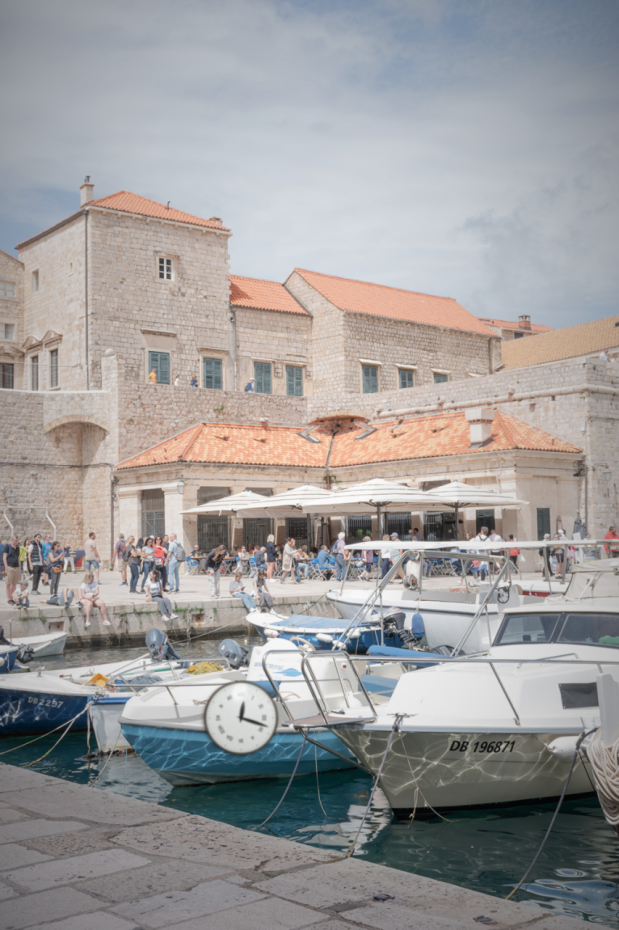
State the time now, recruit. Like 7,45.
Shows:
12,18
